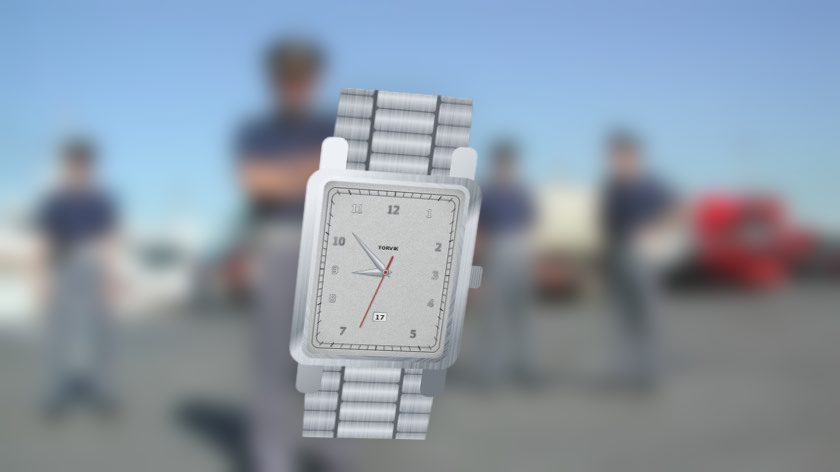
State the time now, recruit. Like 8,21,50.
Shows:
8,52,33
